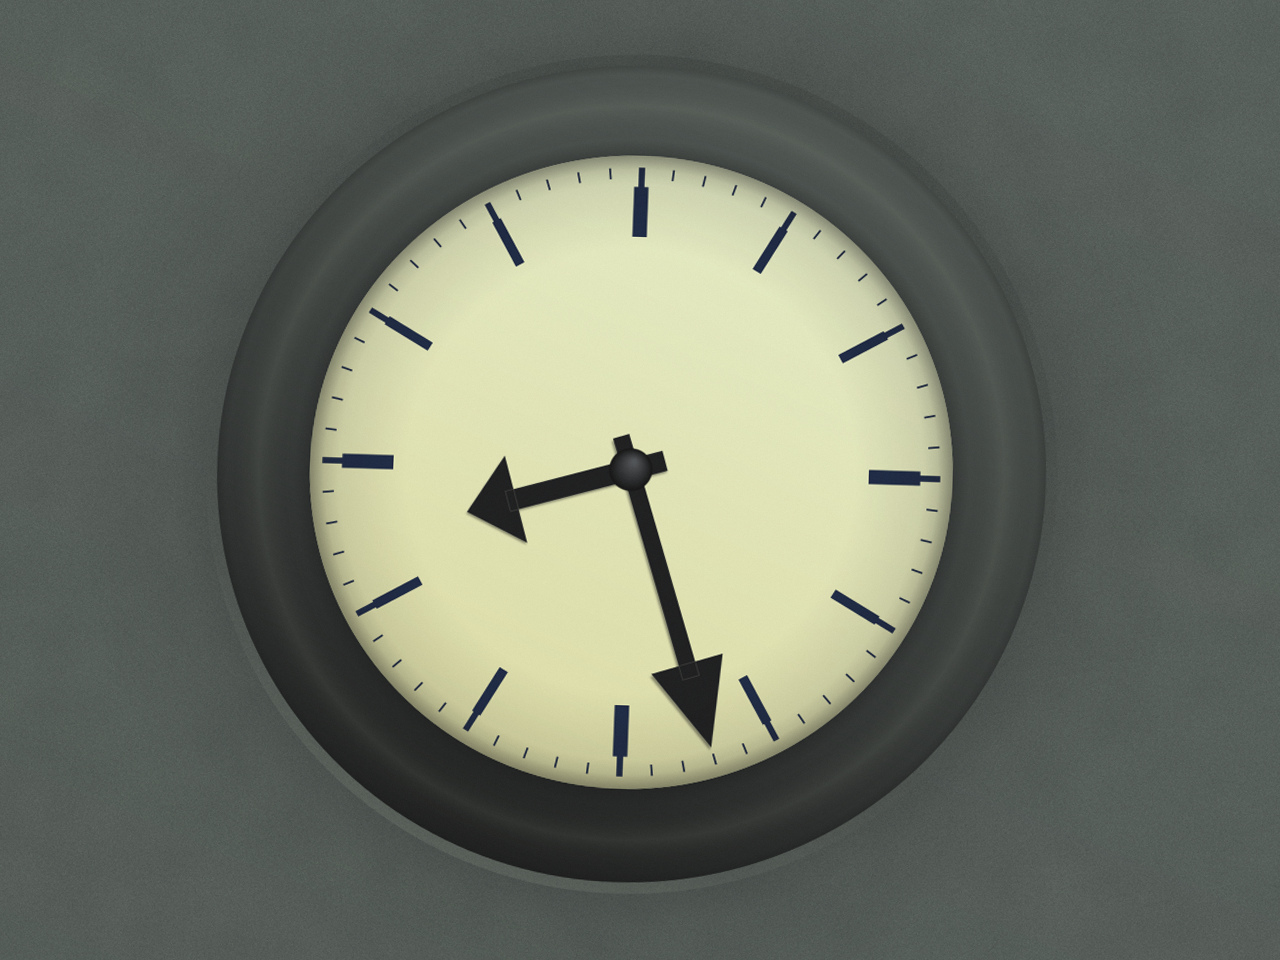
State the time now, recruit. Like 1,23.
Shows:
8,27
